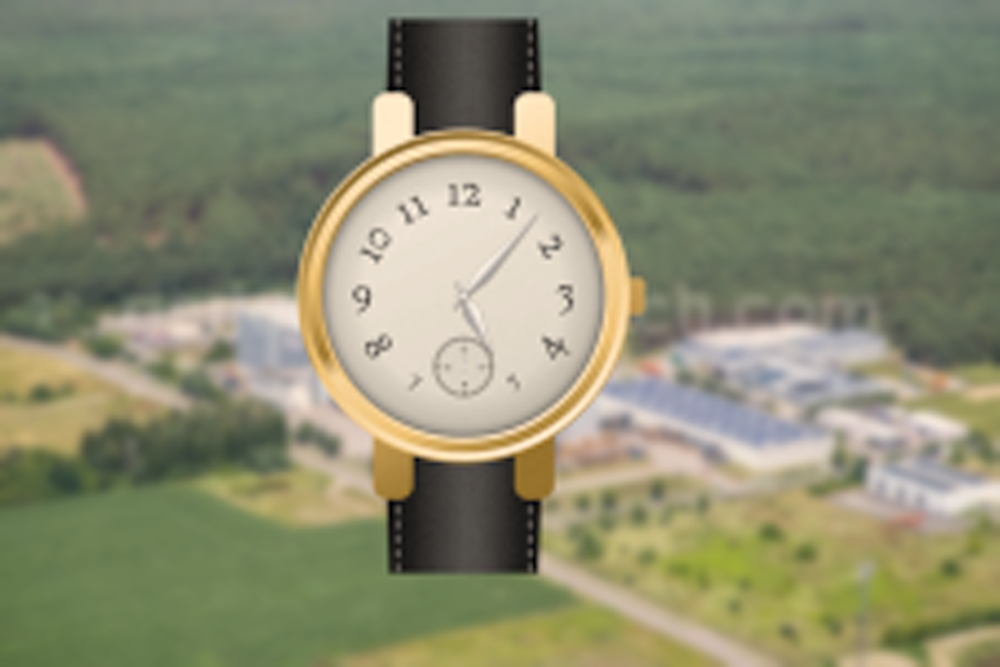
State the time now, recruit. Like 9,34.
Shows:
5,07
